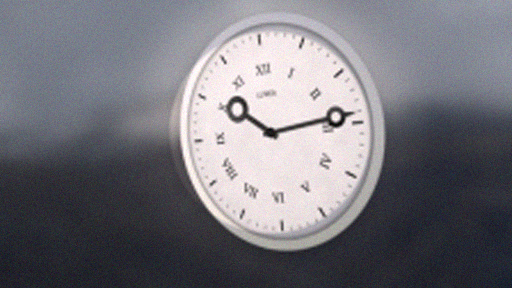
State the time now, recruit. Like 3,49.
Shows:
10,14
